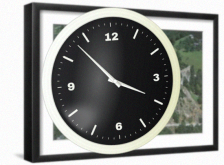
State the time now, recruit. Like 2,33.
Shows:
3,53
